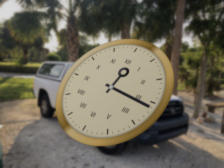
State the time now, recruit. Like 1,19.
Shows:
12,16
